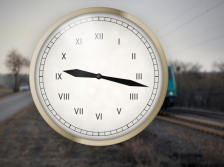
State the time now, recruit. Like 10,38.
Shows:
9,17
